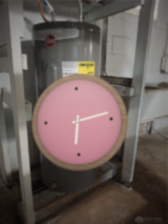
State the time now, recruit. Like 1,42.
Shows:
6,13
